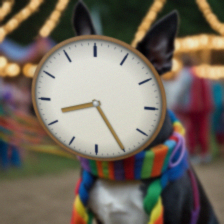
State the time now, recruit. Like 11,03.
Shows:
8,25
